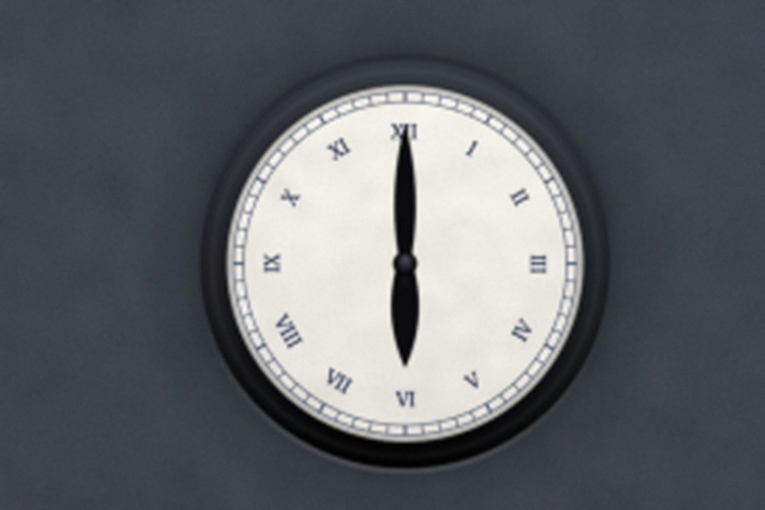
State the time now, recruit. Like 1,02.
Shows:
6,00
